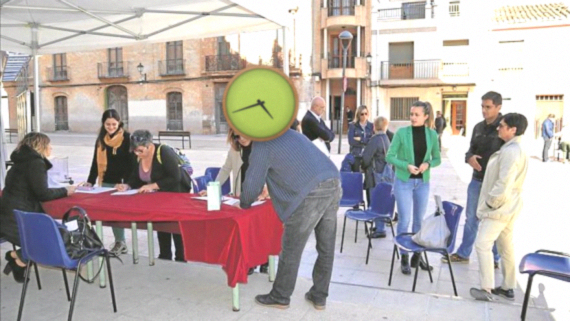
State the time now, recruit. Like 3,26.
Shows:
4,42
